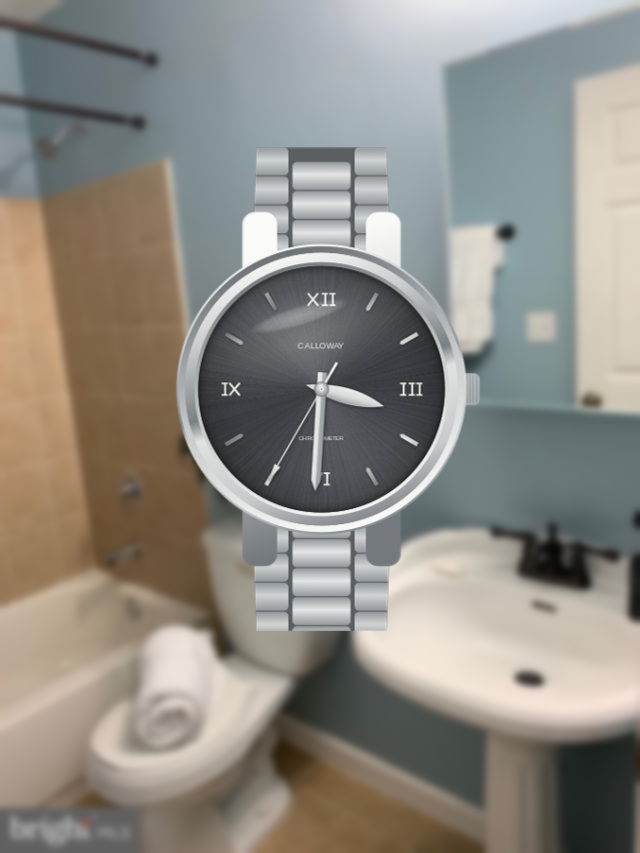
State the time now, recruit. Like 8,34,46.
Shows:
3,30,35
